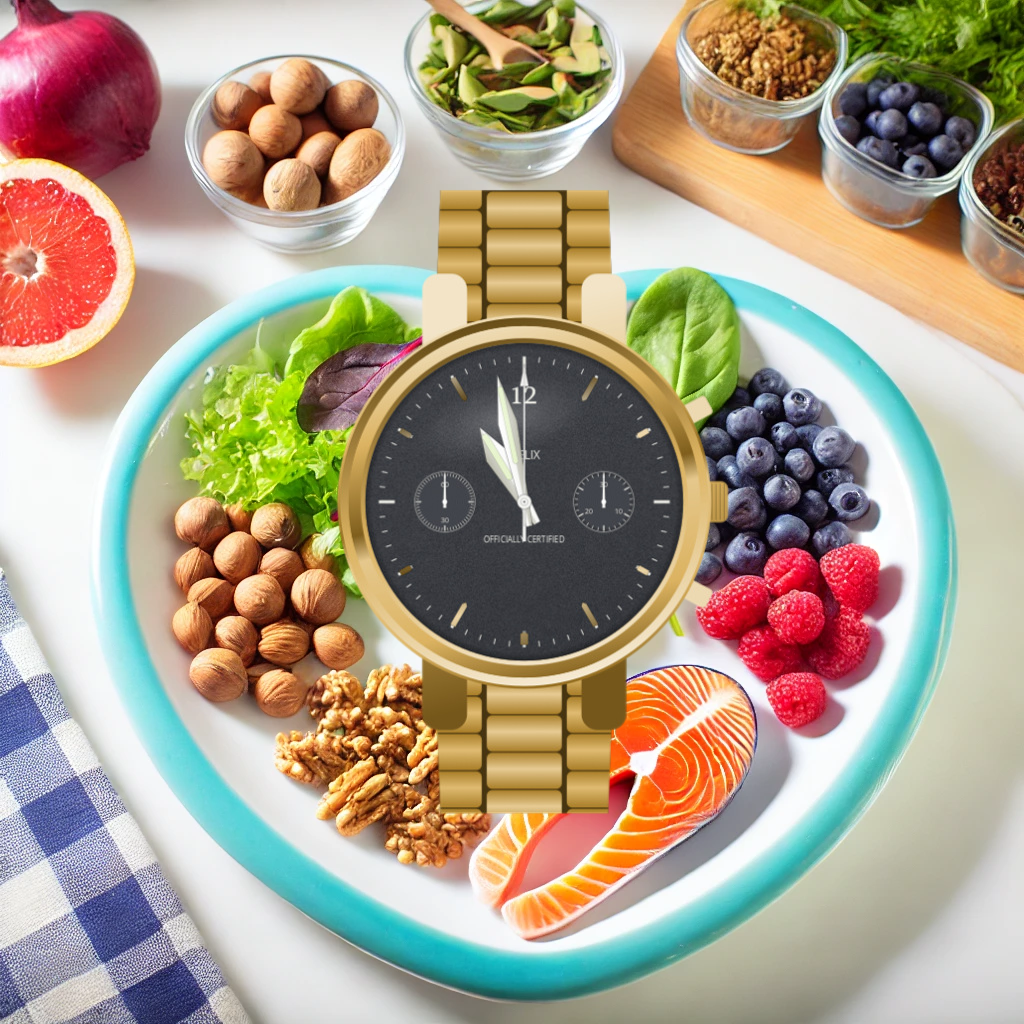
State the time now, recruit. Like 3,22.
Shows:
10,58
